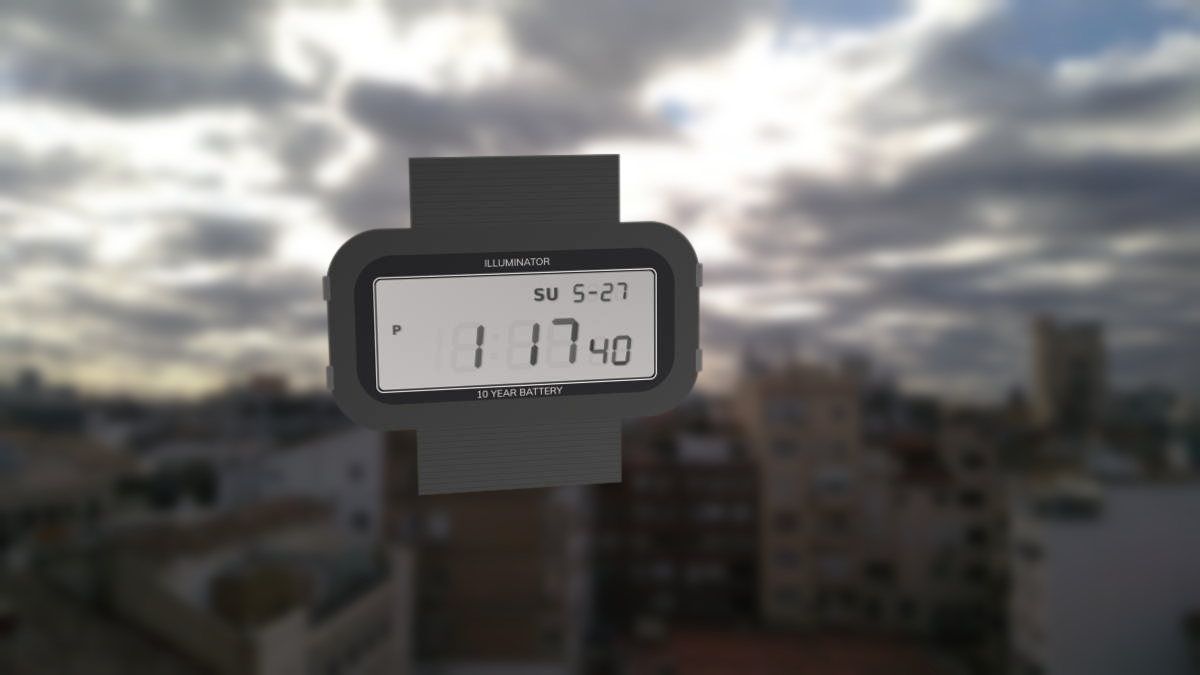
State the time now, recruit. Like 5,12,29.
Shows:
1,17,40
